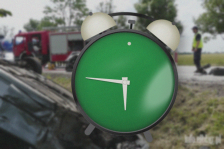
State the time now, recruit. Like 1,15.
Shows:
5,45
